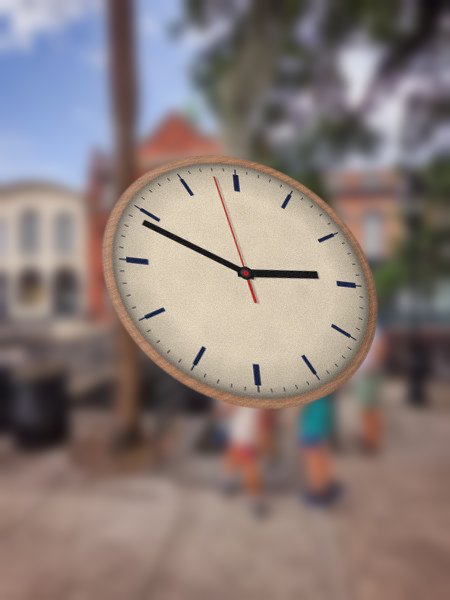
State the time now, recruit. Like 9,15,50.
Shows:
2,48,58
